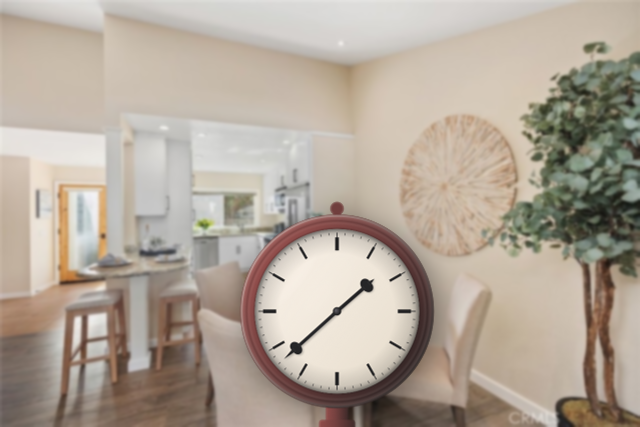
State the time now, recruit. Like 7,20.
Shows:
1,38
